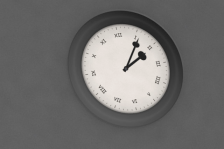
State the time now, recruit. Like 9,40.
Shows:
2,06
